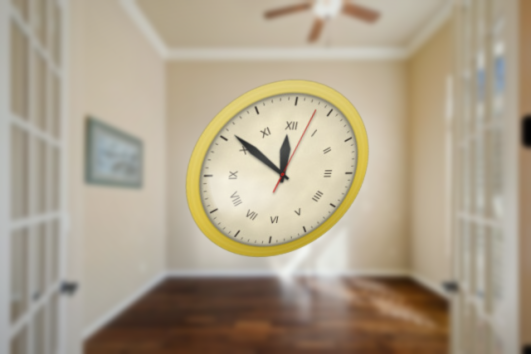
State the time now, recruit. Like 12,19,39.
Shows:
11,51,03
